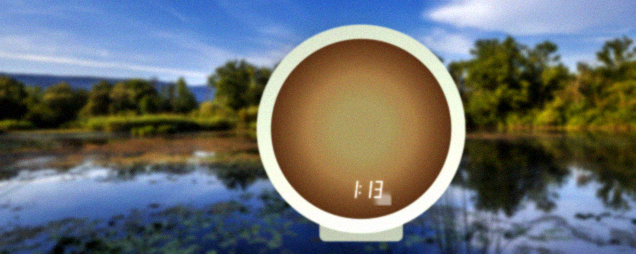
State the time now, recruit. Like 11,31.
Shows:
1,13
